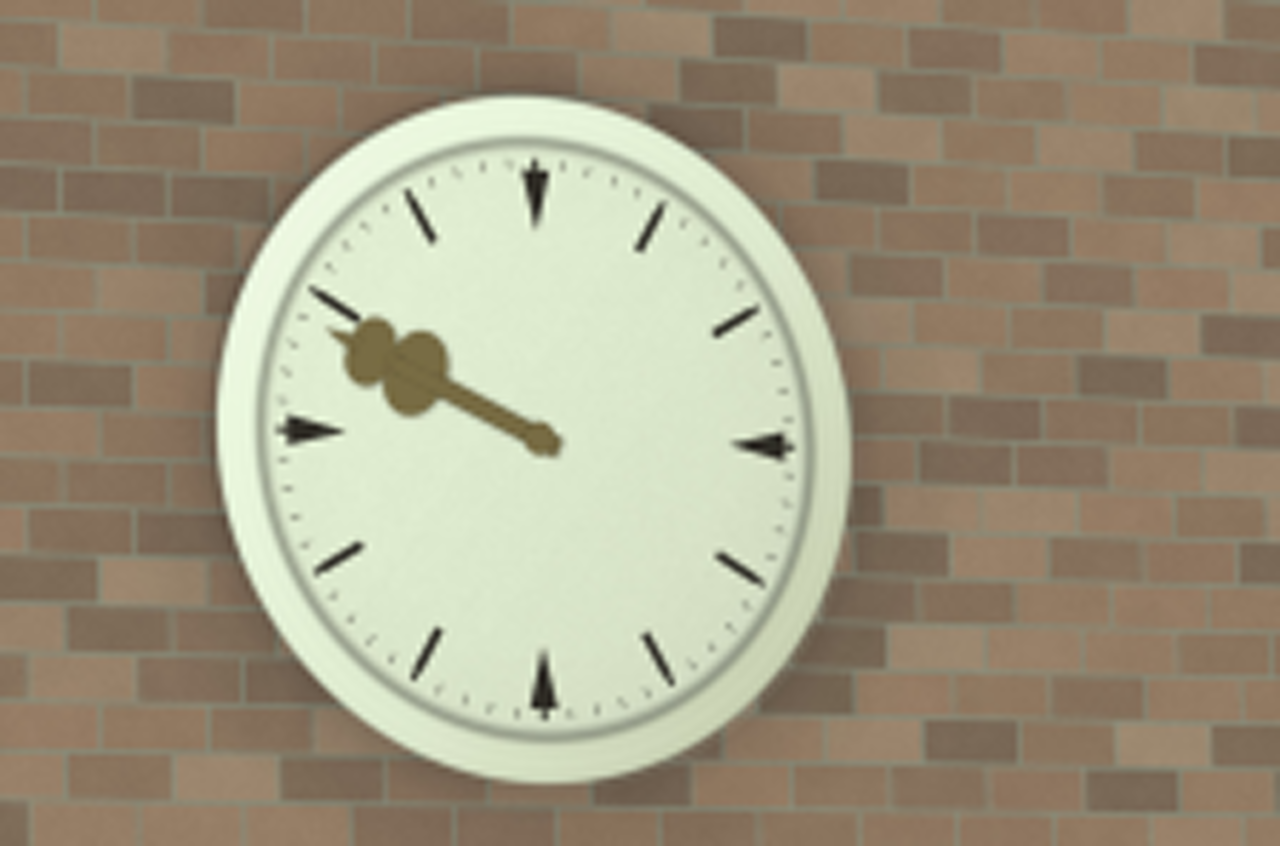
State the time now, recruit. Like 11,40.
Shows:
9,49
